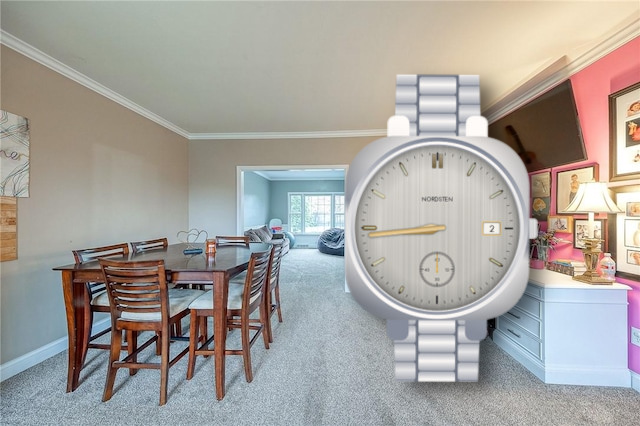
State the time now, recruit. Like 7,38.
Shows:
8,44
